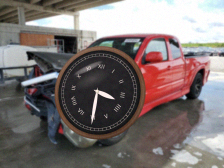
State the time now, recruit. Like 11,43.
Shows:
3,30
